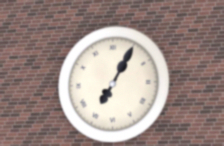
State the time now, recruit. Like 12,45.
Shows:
7,05
